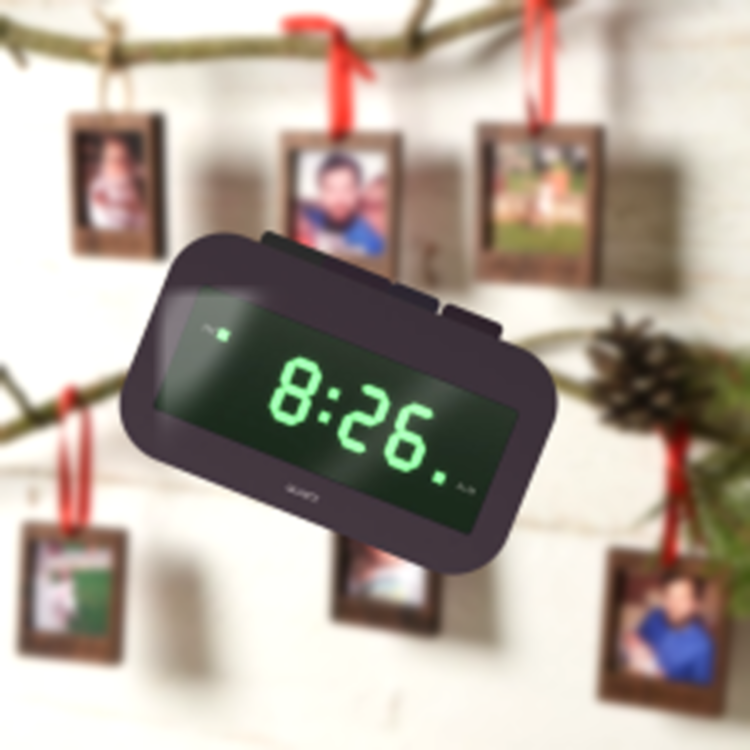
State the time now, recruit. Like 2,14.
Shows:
8,26
